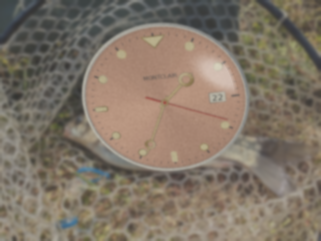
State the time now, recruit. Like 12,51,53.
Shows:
1,34,19
